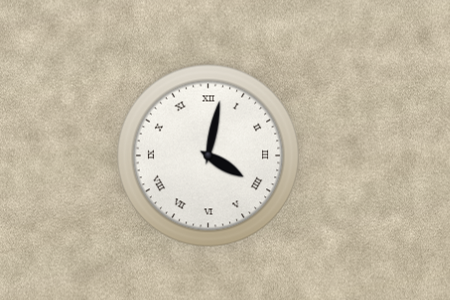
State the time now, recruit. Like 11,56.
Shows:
4,02
